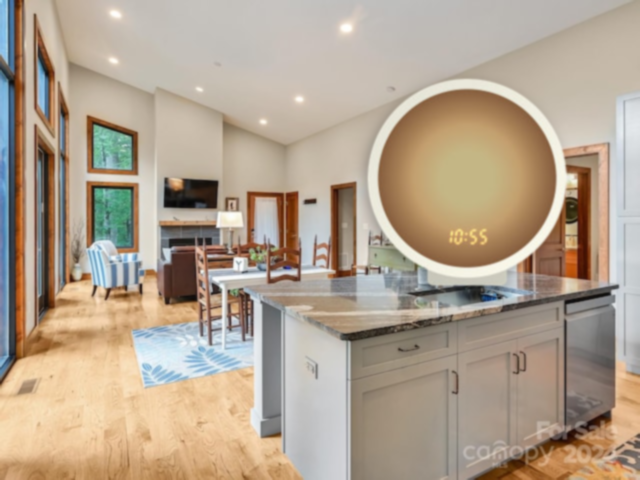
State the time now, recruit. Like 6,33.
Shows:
10,55
